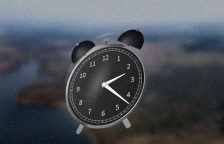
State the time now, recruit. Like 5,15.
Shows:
2,22
